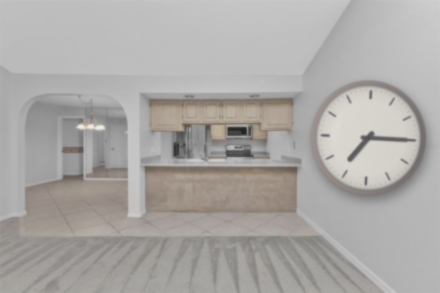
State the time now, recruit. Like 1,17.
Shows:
7,15
